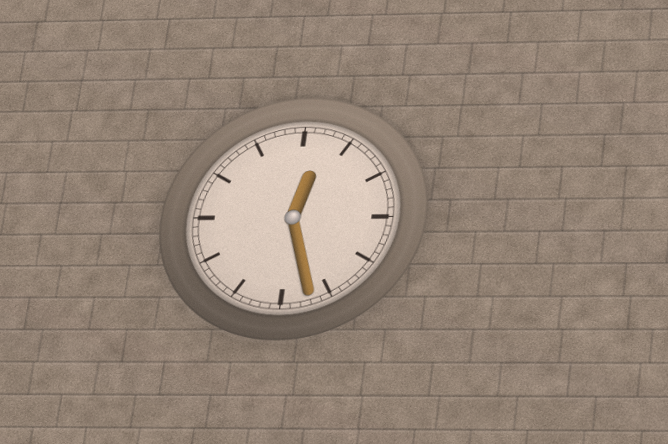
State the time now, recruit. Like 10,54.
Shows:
12,27
